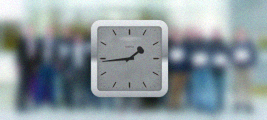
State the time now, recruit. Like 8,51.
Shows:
1,44
